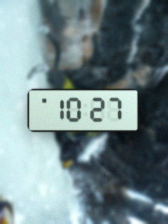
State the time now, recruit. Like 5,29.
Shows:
10,27
